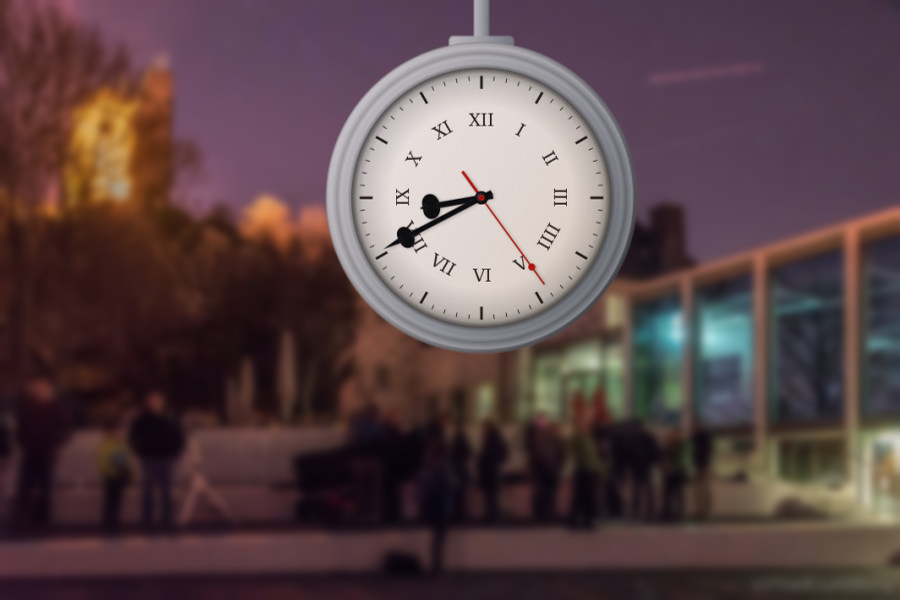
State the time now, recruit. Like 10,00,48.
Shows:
8,40,24
